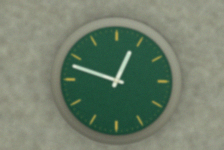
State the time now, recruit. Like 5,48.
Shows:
12,48
